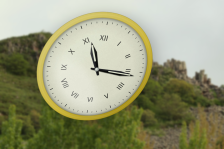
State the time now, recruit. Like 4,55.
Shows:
11,16
